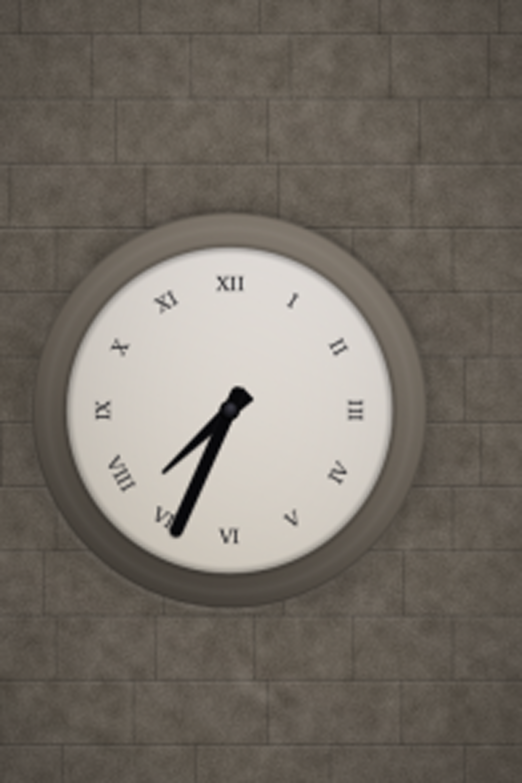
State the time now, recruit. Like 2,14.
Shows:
7,34
